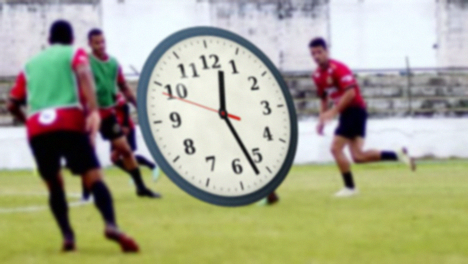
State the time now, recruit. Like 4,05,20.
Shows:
12,26,49
